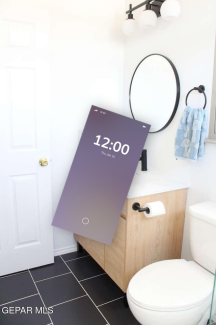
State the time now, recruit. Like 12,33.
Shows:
12,00
